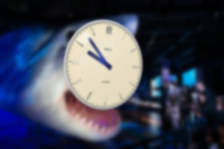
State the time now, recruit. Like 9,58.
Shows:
9,53
